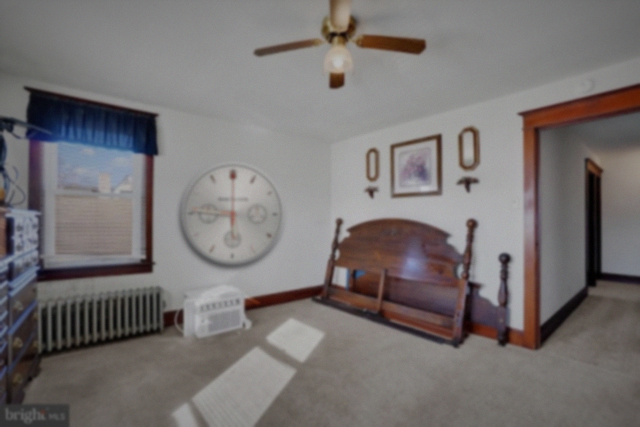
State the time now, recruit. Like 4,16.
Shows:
5,46
